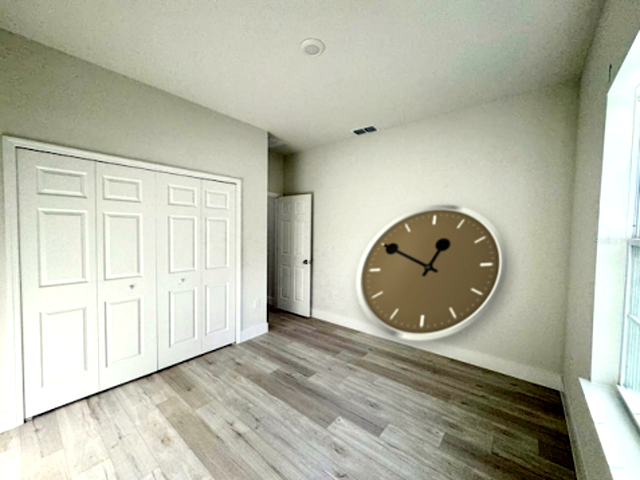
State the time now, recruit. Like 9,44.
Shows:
12,50
